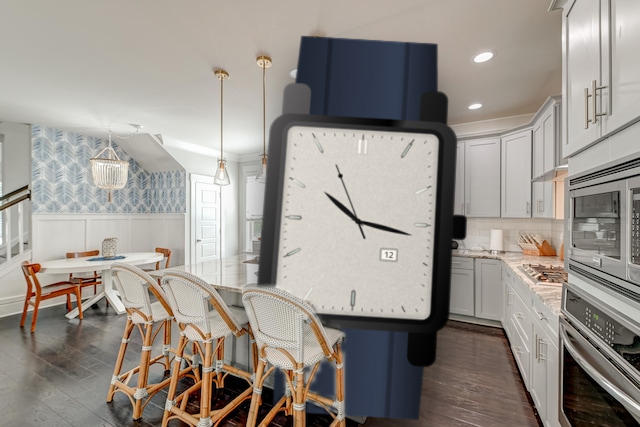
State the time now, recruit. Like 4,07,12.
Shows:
10,16,56
